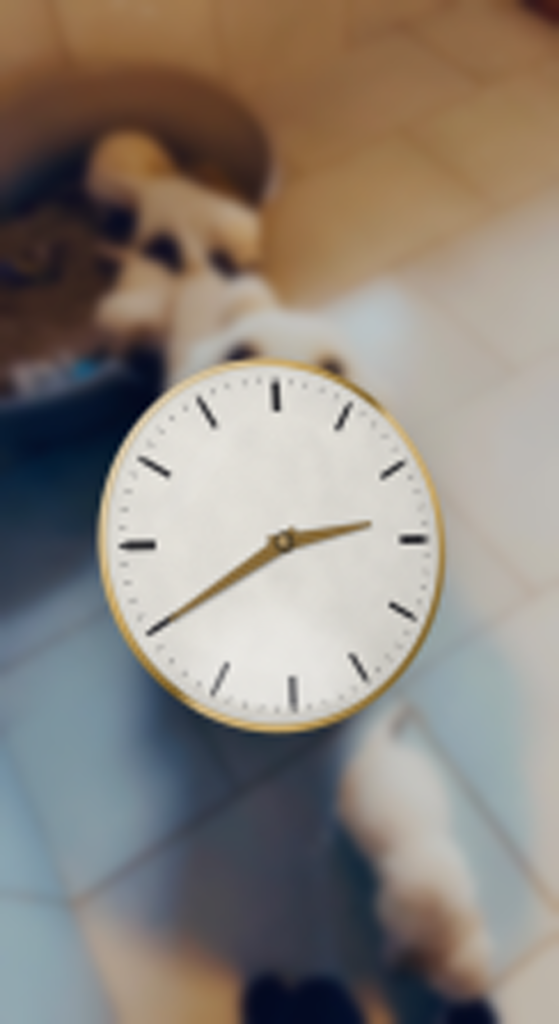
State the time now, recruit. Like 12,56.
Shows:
2,40
